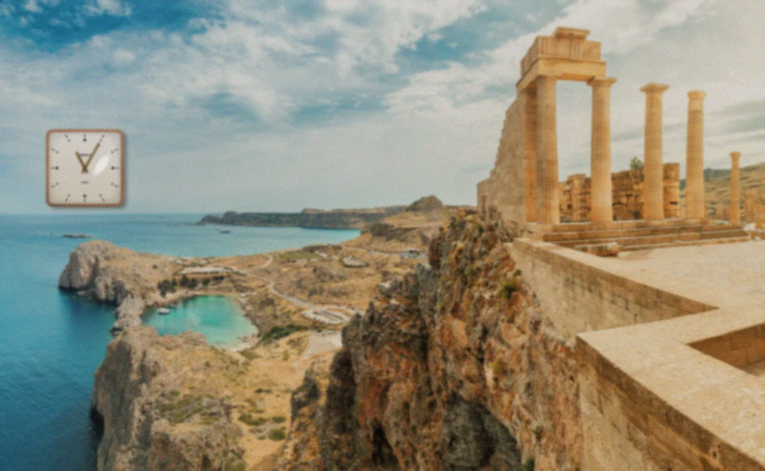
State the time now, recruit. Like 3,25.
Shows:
11,05
